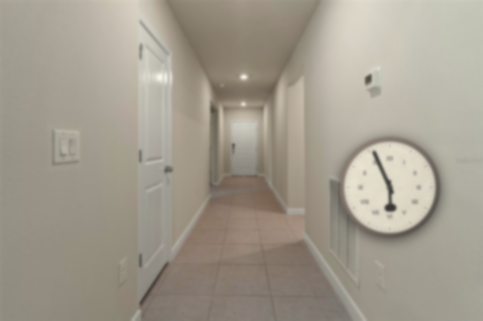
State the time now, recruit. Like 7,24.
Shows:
5,56
